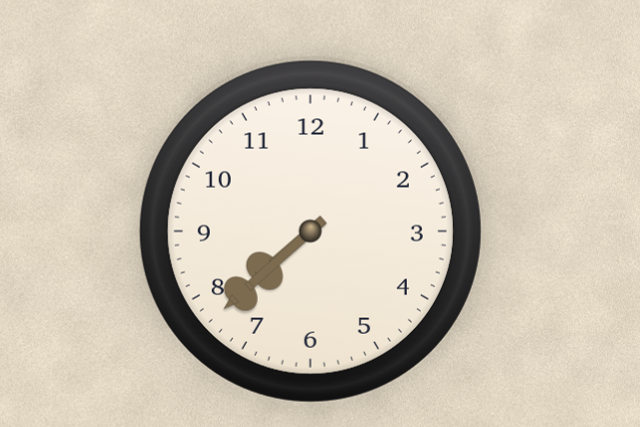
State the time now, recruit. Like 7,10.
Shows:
7,38
